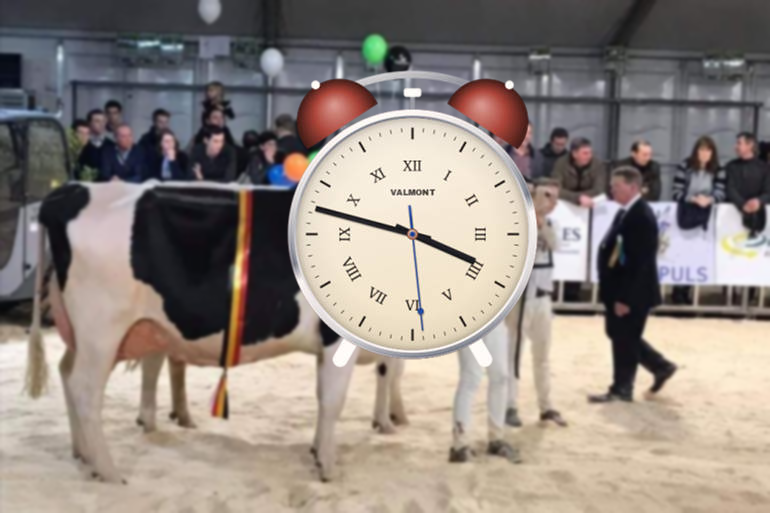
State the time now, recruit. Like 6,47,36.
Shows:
3,47,29
